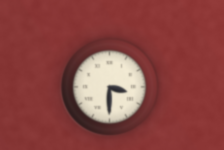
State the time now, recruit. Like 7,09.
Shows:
3,30
